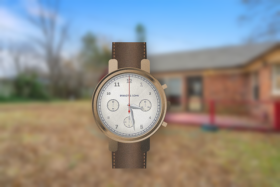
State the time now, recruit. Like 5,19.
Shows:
3,28
